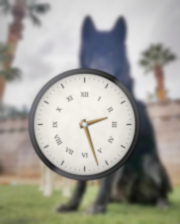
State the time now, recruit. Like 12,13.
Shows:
2,27
